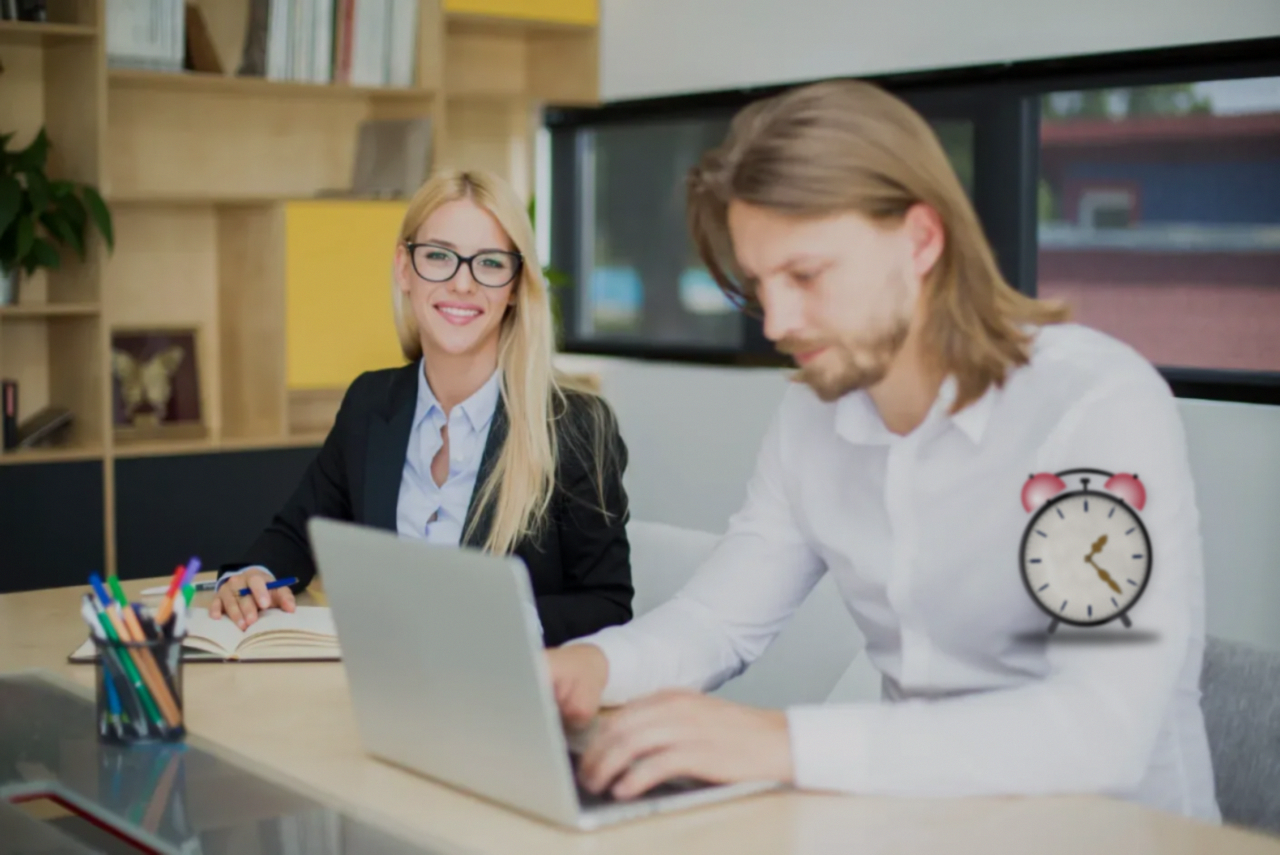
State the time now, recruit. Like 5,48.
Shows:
1,23
